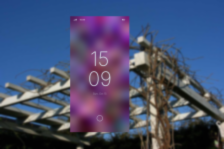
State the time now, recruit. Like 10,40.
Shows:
15,09
